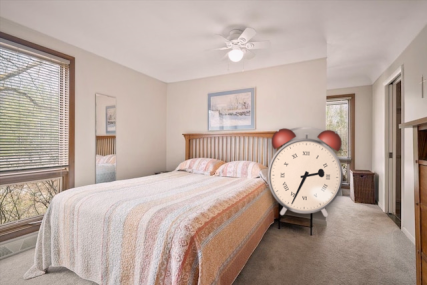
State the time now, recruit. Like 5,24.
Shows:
2,34
